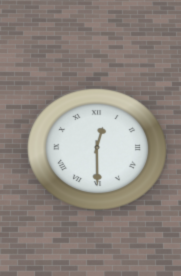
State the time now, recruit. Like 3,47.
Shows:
12,30
